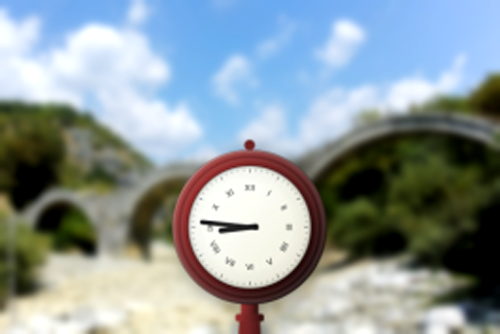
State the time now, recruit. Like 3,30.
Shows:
8,46
